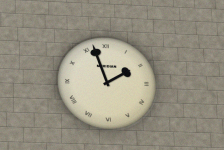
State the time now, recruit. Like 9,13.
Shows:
1,57
